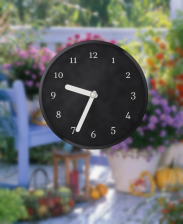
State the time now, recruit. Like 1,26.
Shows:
9,34
